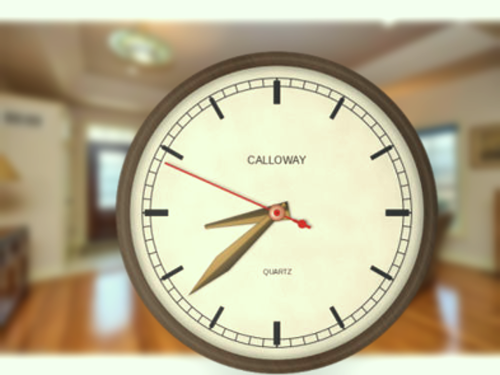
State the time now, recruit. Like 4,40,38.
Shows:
8,37,49
